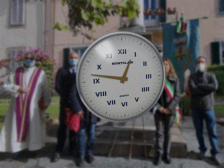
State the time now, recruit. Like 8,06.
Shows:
12,47
